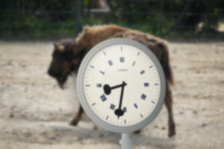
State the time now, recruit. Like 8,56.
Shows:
8,32
